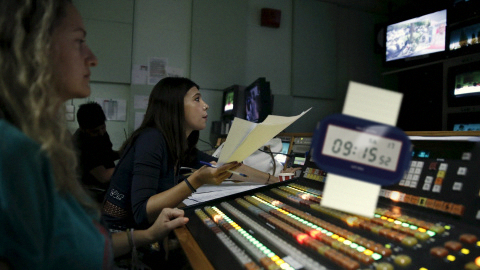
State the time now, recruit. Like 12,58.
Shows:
9,15
